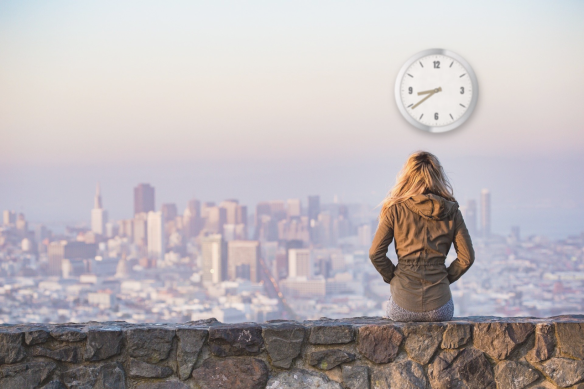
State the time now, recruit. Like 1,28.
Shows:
8,39
